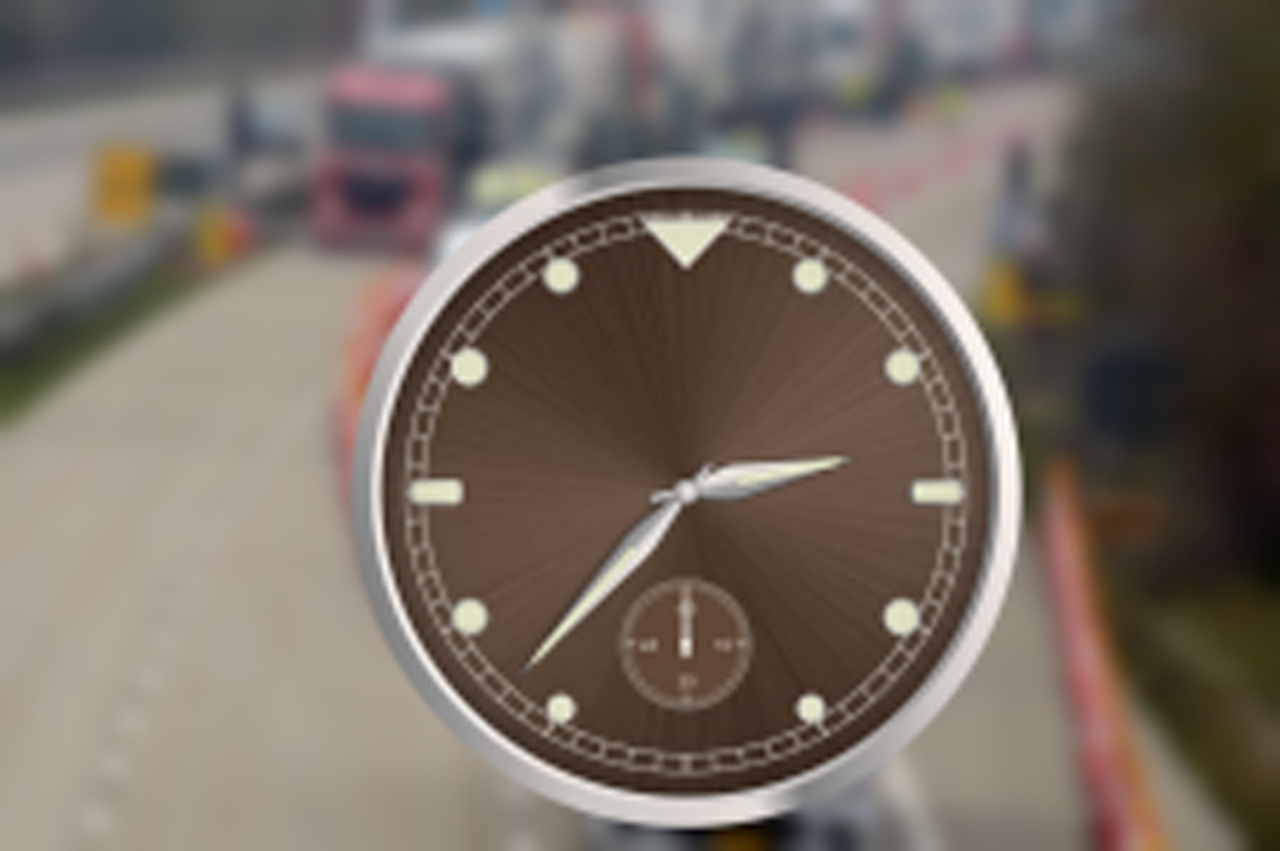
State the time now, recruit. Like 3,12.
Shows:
2,37
